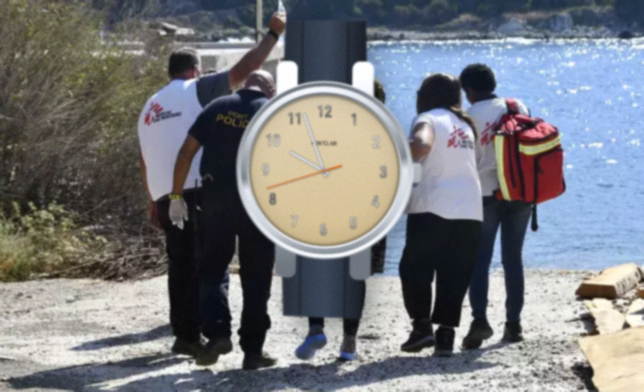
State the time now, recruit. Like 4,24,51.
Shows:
9,56,42
